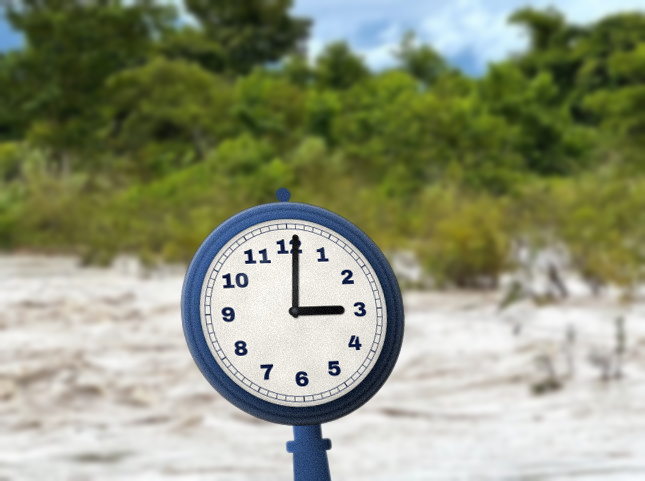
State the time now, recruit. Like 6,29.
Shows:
3,01
